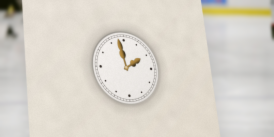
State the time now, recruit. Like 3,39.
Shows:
1,58
